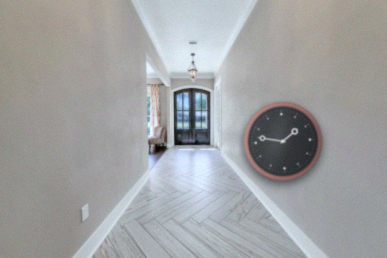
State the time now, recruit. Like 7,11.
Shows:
1,47
